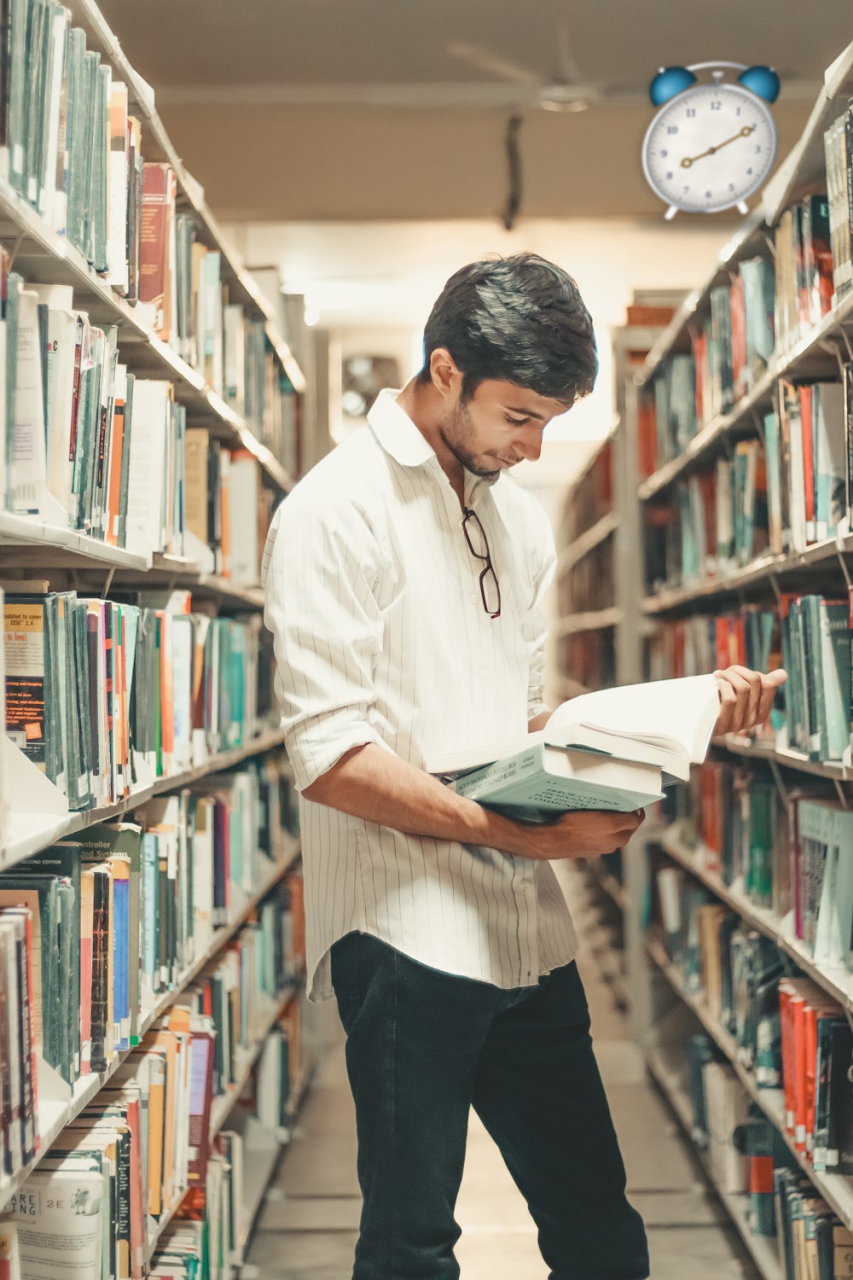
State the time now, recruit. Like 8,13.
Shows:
8,10
